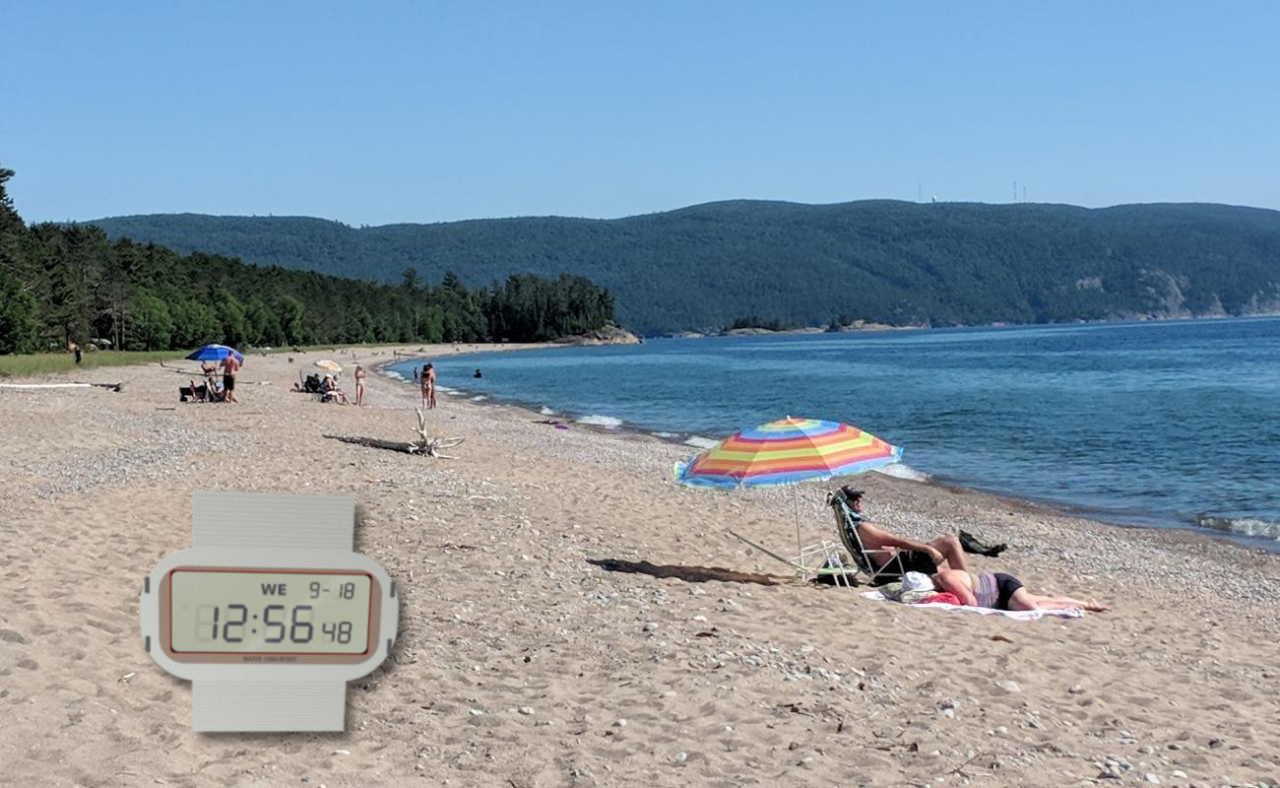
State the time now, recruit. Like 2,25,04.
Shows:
12,56,48
